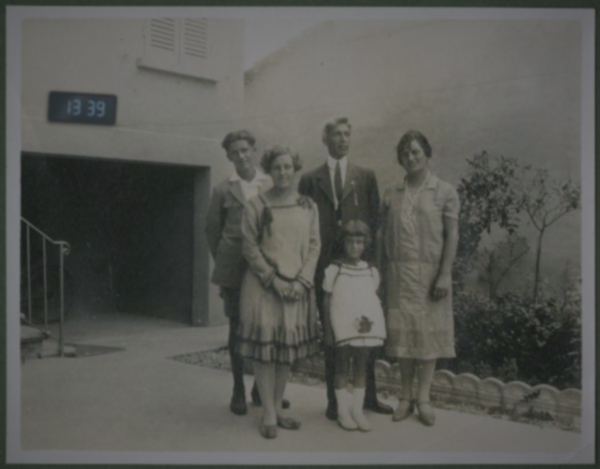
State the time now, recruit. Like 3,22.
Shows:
13,39
